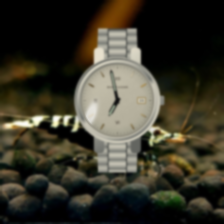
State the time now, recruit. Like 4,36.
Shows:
6,58
